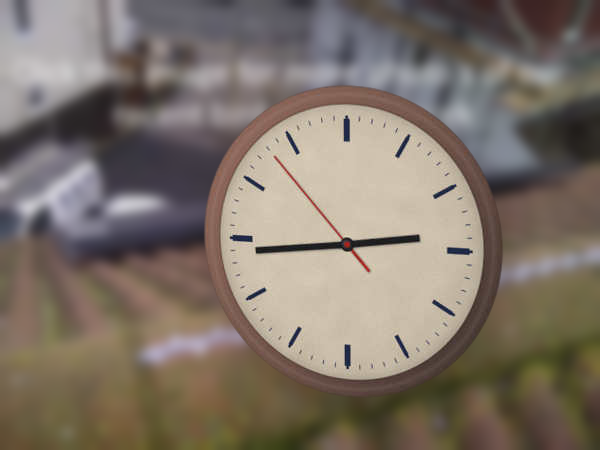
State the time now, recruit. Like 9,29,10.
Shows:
2,43,53
